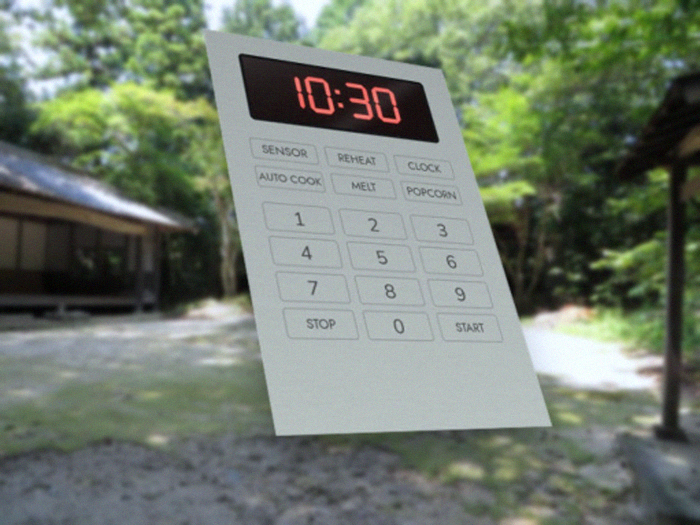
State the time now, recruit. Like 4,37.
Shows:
10,30
